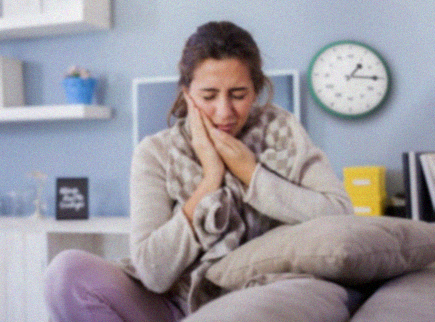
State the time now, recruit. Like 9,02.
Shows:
1,15
